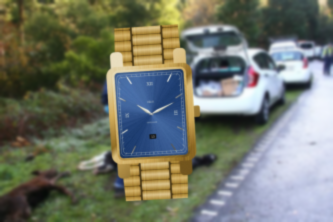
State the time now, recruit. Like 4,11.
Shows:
10,11
